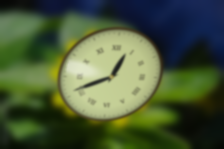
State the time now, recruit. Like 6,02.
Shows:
12,41
